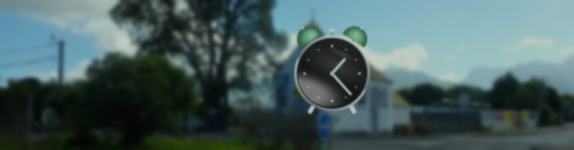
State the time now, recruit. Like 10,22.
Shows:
1,23
